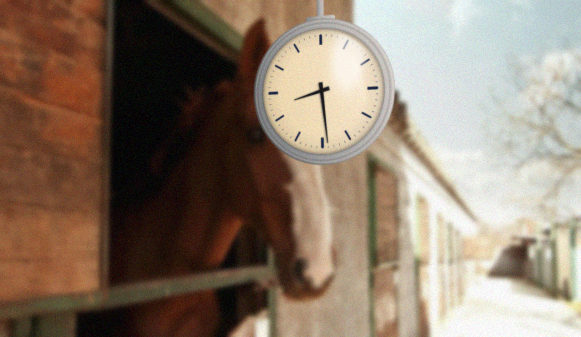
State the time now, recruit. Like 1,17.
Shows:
8,29
